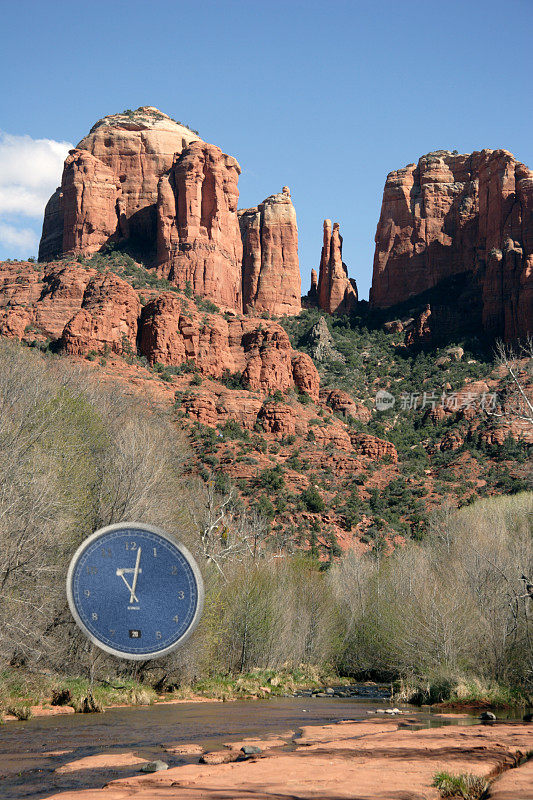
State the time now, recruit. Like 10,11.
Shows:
11,02
